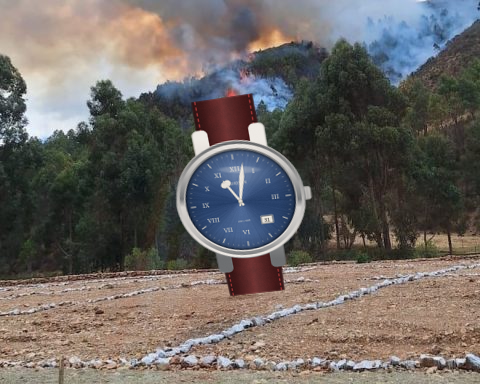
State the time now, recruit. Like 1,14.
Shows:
11,02
